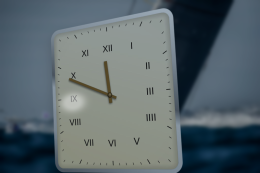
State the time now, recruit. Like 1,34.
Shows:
11,49
